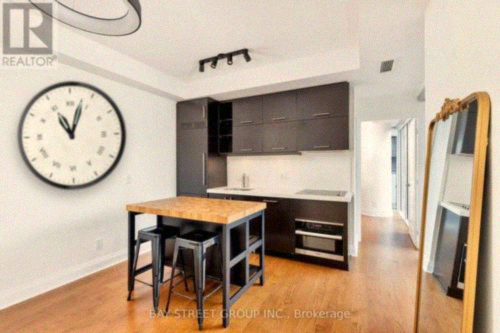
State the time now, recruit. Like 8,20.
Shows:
11,03
